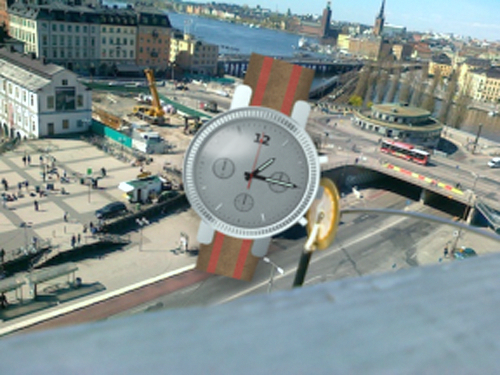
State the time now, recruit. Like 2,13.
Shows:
1,15
